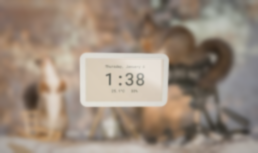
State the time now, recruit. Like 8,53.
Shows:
1,38
